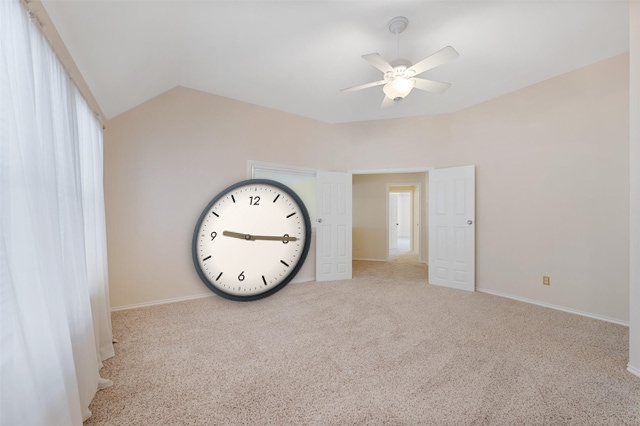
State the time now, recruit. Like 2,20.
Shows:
9,15
